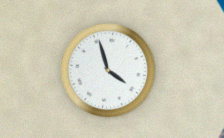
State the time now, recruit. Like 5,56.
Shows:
3,56
